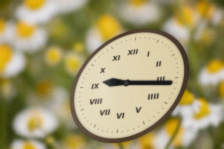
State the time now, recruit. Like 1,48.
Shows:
9,16
